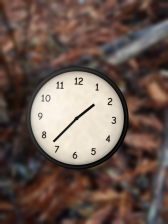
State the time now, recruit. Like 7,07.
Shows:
1,37
